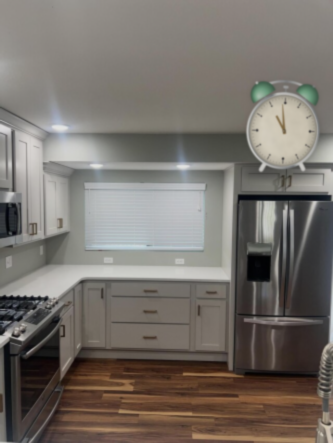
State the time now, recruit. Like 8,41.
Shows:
10,59
